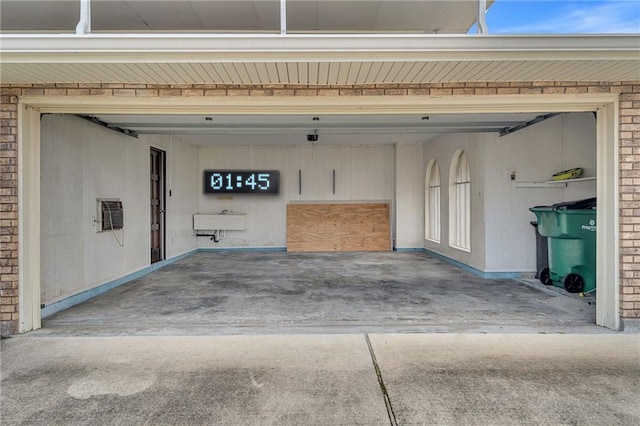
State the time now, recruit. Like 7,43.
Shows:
1,45
